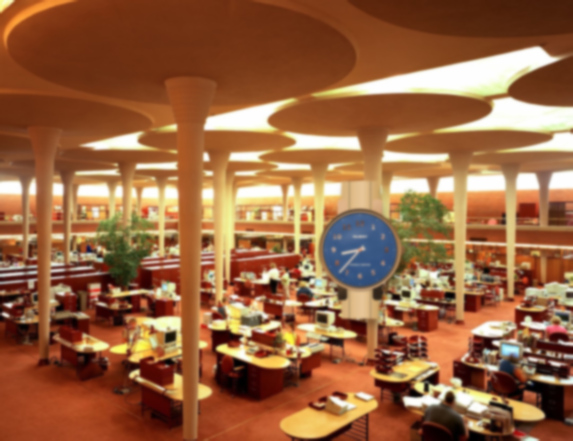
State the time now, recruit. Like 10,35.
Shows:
8,37
